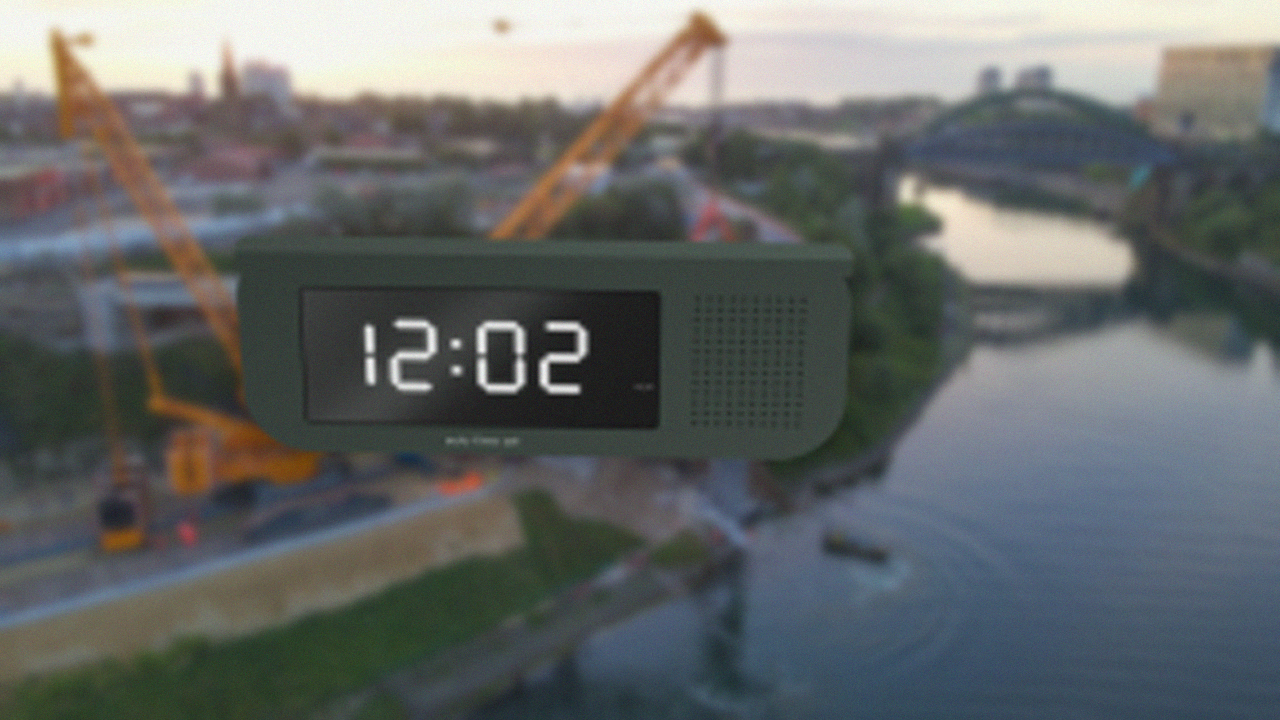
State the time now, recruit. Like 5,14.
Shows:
12,02
